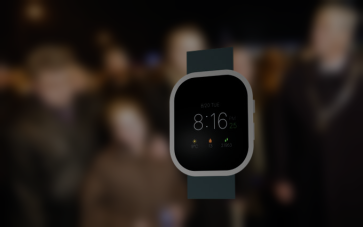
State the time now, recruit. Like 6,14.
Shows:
8,16
